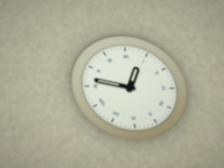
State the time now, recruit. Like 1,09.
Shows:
12,47
